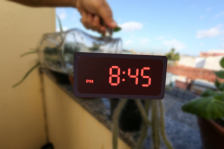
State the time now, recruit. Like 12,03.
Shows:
8,45
